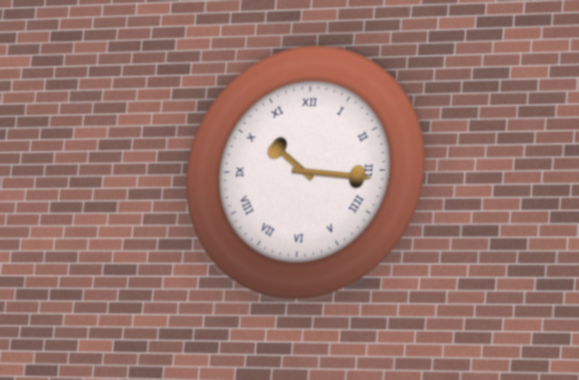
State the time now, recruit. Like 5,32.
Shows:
10,16
